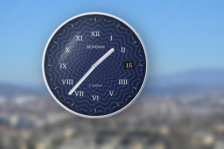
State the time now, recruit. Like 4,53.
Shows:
1,37
